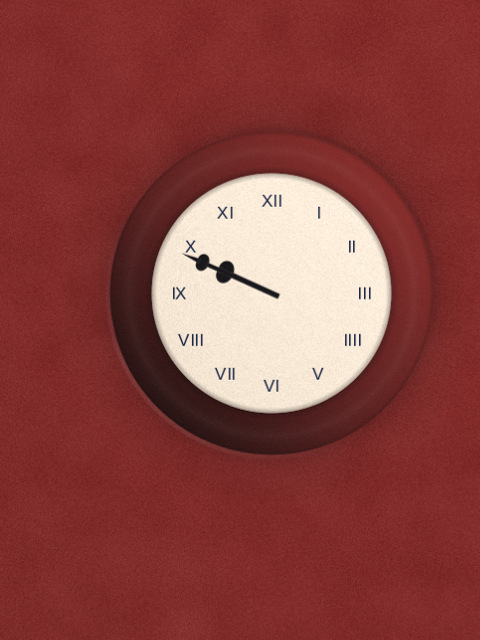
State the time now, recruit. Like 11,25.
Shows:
9,49
